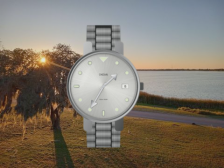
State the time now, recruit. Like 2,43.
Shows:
1,35
